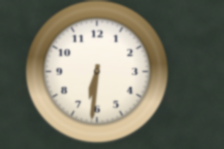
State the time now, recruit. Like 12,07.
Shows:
6,31
